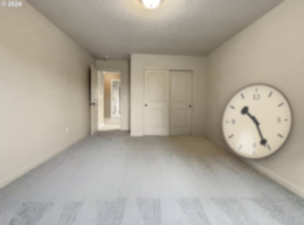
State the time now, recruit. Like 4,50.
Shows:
10,26
